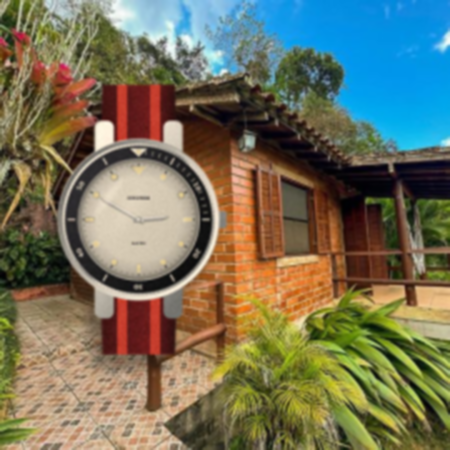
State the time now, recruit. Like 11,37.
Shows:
2,50
